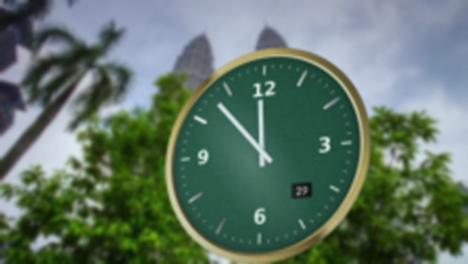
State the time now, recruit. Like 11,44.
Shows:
11,53
